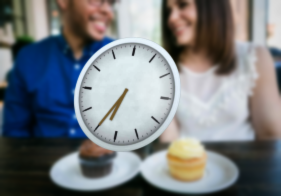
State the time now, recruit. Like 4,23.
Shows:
6,35
